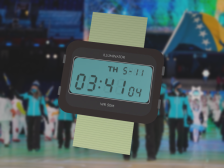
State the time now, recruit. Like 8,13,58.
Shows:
3,41,04
